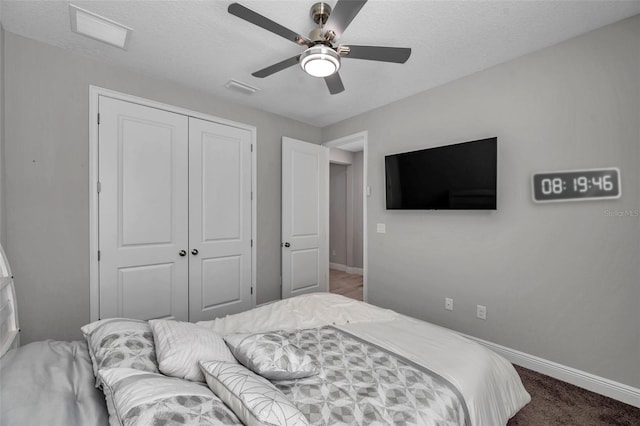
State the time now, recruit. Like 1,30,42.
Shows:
8,19,46
